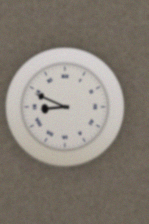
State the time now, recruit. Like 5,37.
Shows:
8,49
